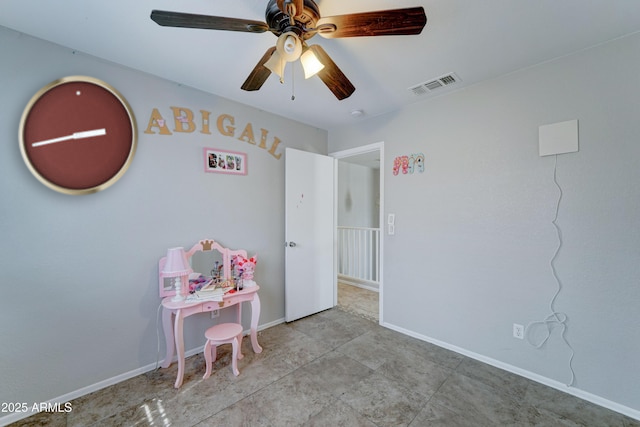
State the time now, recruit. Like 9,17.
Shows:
2,43
